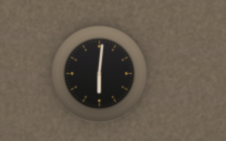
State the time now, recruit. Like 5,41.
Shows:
6,01
